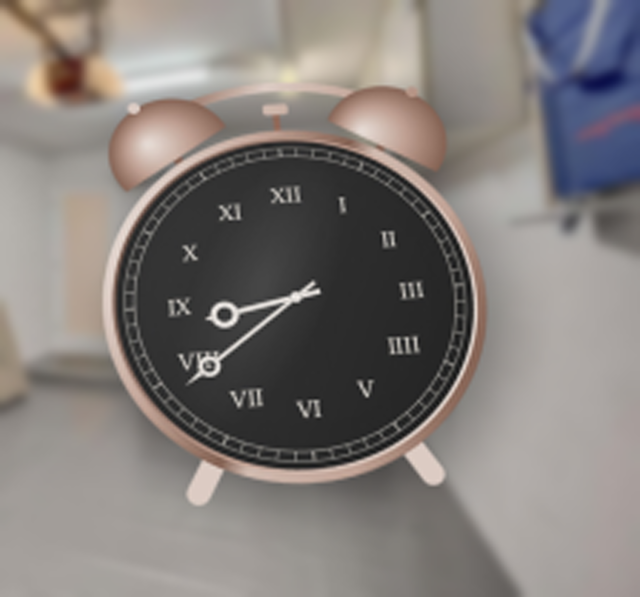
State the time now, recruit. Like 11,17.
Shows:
8,39
